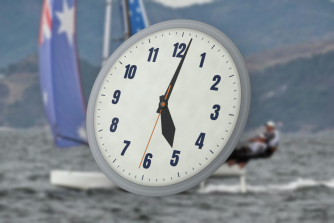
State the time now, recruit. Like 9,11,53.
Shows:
5,01,31
